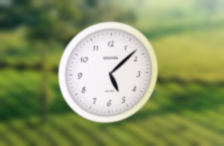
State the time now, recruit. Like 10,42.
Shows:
5,08
